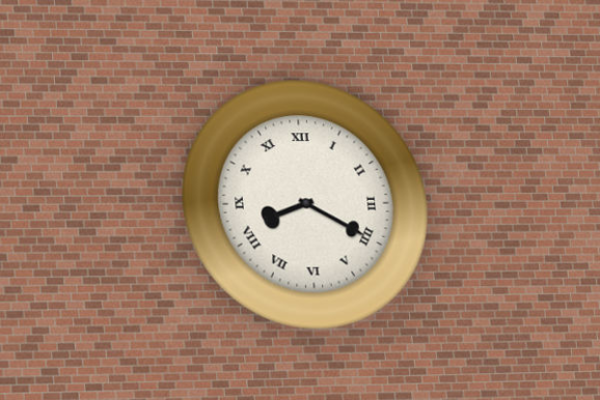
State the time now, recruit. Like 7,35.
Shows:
8,20
